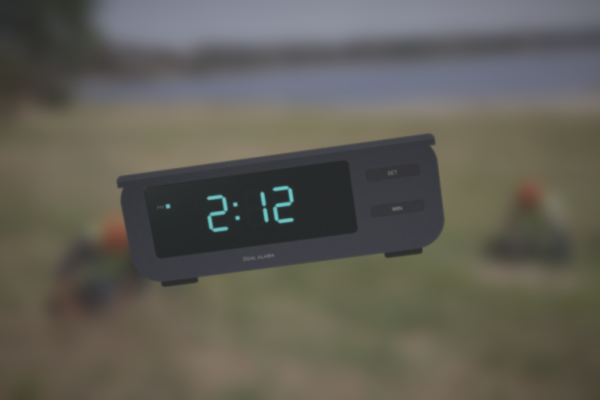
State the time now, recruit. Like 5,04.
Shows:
2,12
